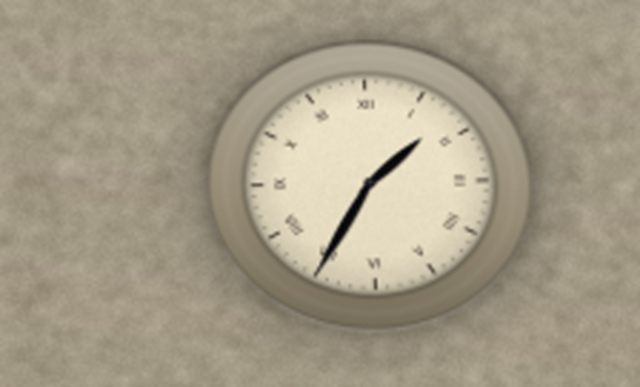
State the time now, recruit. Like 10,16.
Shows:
1,35
